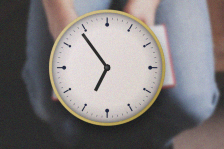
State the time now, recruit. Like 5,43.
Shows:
6,54
